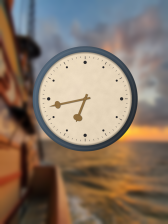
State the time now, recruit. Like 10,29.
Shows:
6,43
